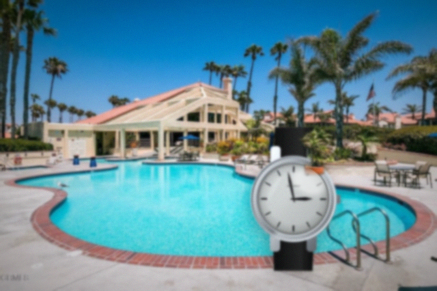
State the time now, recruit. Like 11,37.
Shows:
2,58
